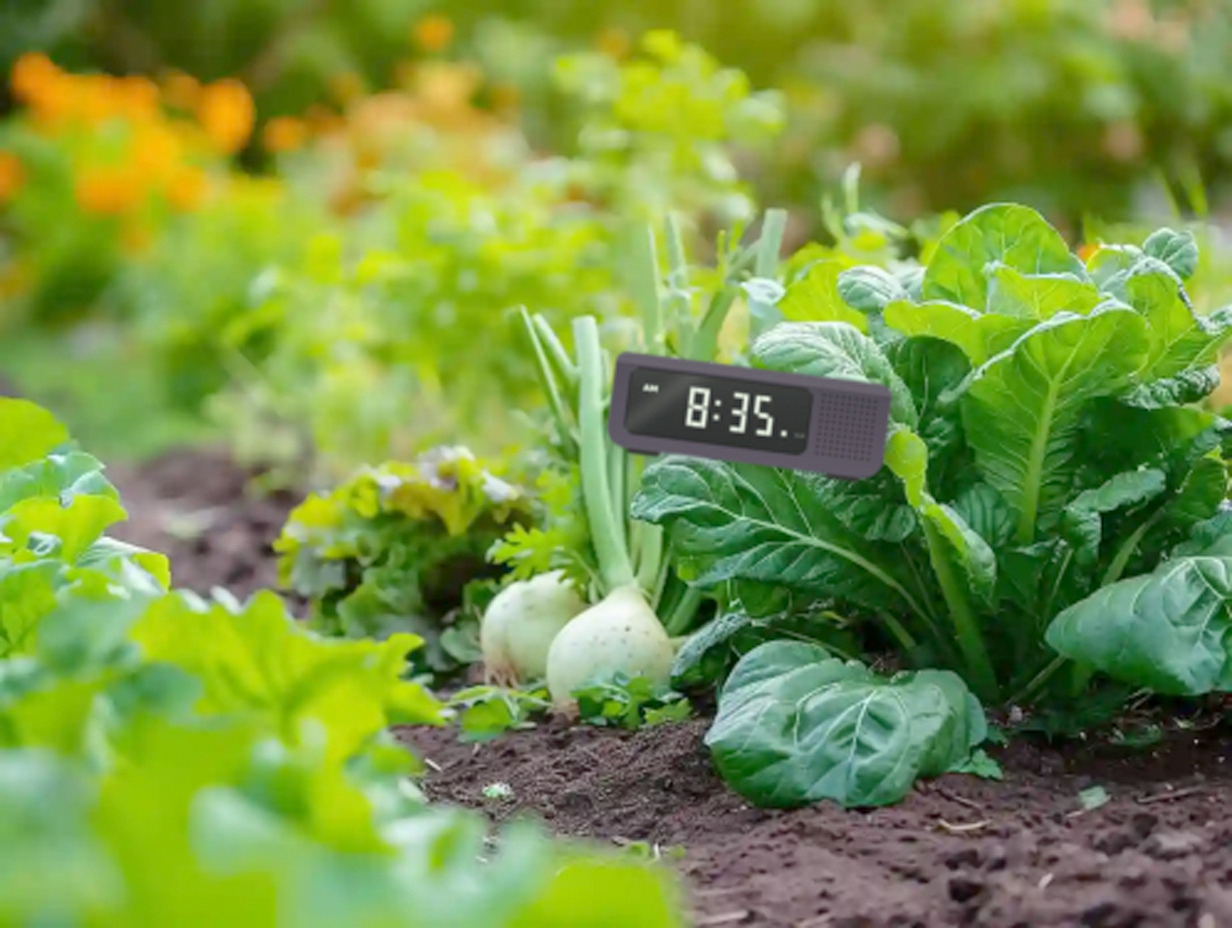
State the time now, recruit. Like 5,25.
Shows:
8,35
